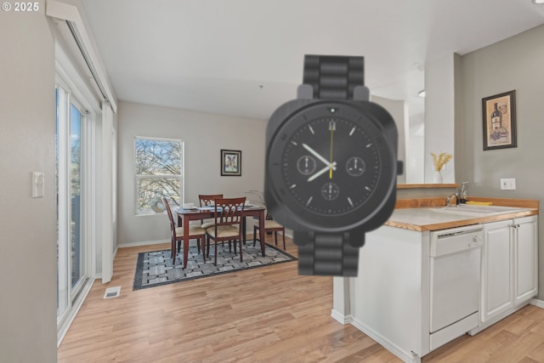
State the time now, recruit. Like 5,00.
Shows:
7,51
